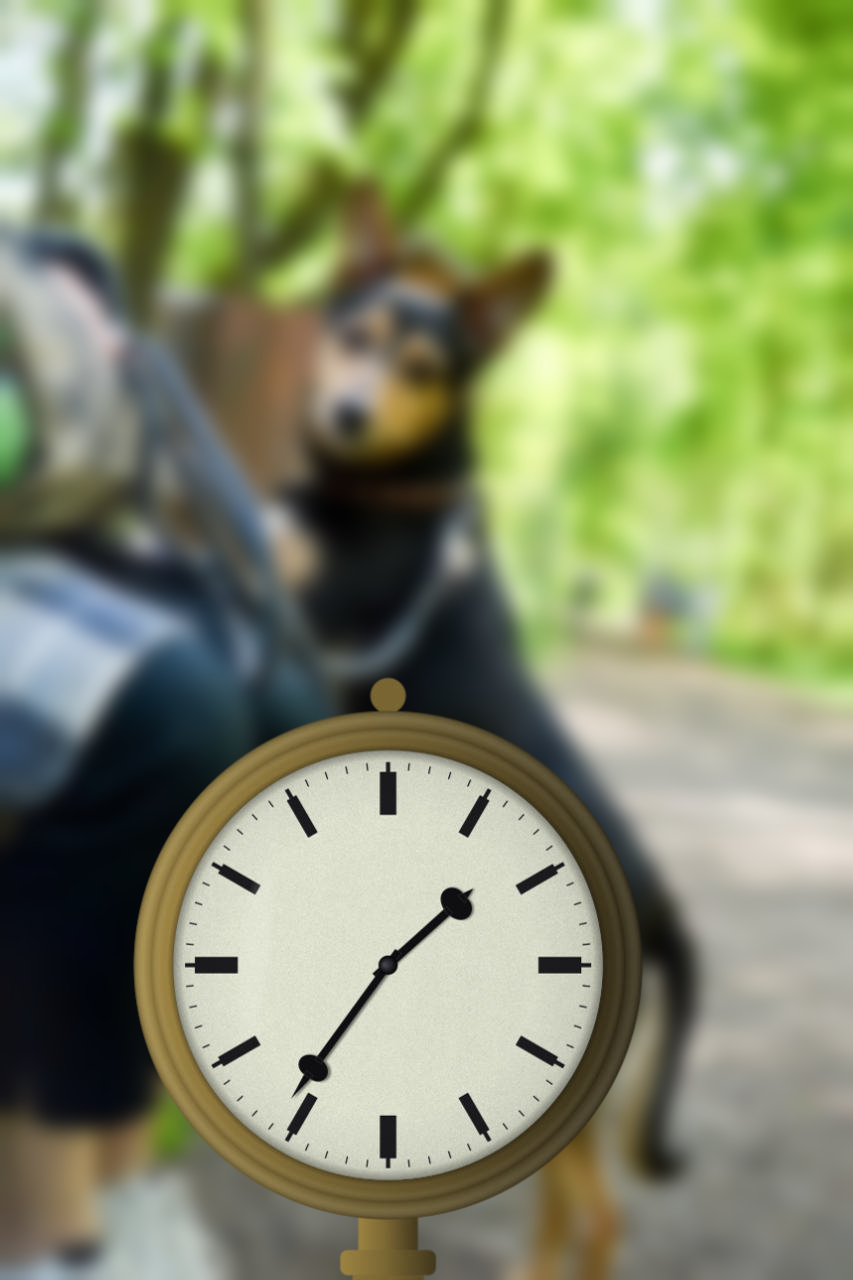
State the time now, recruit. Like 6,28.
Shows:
1,36
